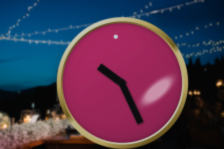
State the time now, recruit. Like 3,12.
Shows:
10,27
